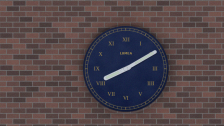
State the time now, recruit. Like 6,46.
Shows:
8,10
